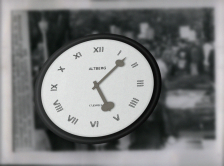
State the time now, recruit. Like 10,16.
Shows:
5,07
